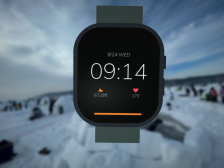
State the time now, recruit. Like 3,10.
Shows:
9,14
